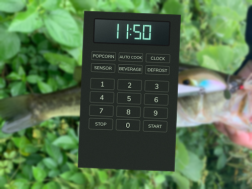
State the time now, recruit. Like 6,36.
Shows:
11,50
